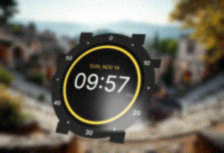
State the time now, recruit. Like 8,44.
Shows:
9,57
